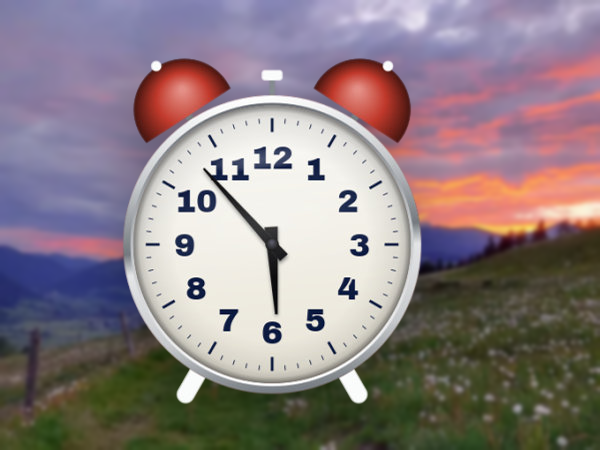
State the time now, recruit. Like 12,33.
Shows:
5,53
